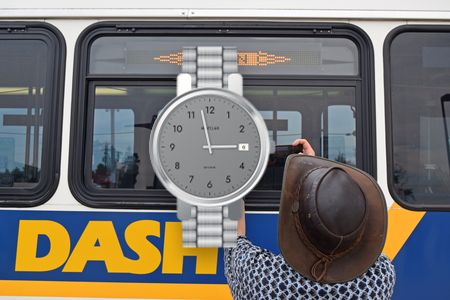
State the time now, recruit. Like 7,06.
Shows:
2,58
